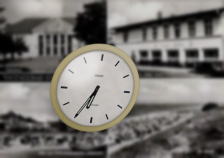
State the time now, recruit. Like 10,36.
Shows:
6,35
